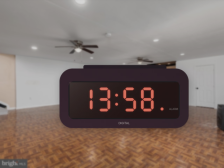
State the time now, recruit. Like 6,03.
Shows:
13,58
